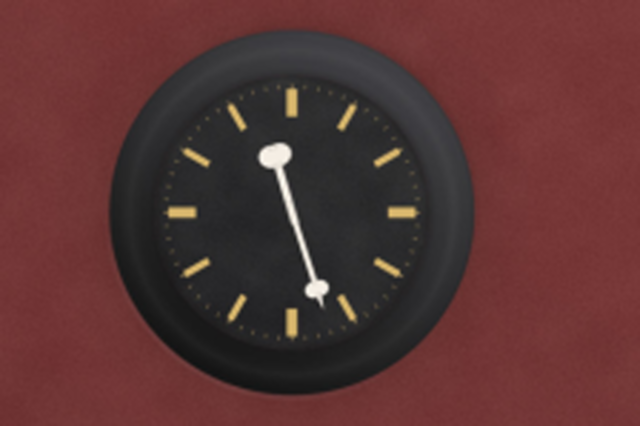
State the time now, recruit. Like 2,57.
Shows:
11,27
